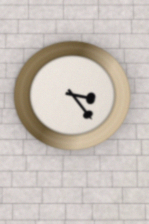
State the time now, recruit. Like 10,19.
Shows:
3,24
